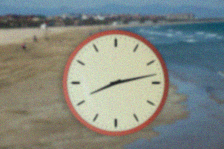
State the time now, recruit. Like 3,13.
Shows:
8,13
